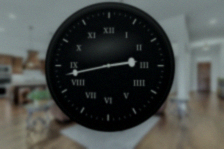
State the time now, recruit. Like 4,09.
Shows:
2,43
